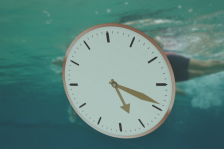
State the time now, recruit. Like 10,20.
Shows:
5,19
